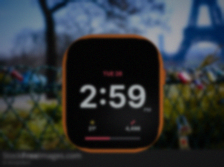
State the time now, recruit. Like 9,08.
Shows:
2,59
